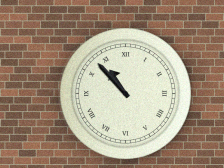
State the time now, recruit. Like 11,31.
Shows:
10,53
